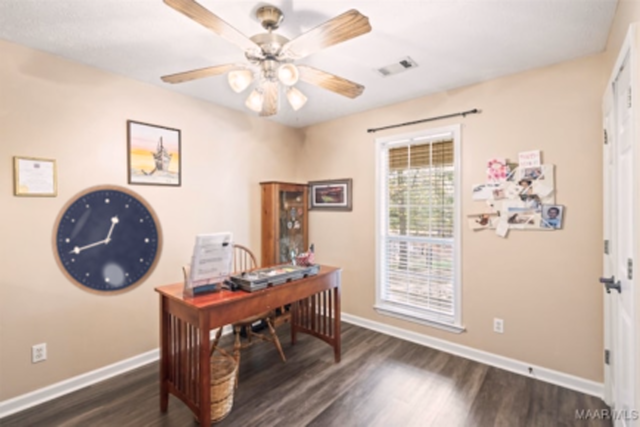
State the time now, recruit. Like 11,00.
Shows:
12,42
